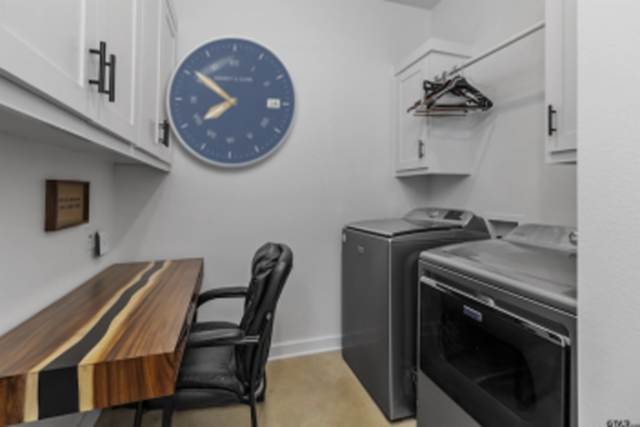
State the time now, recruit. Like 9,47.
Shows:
7,51
